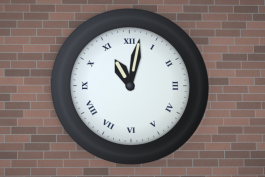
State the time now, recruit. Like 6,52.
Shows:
11,02
